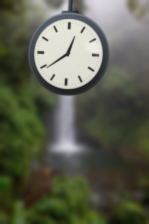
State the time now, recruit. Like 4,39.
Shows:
12,39
